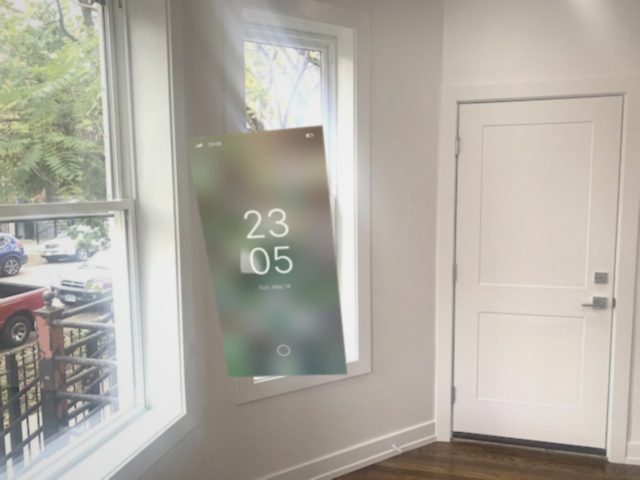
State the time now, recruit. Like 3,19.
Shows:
23,05
